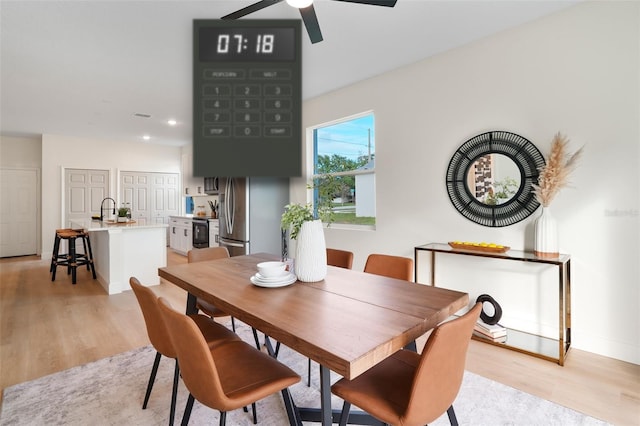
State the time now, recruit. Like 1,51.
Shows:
7,18
